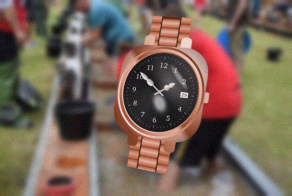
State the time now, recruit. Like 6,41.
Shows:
1,51
